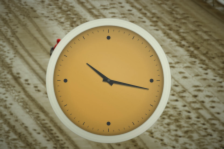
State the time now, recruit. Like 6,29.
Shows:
10,17
